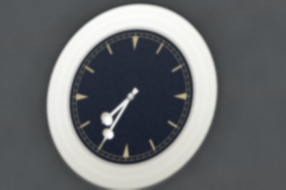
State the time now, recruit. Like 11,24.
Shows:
7,35
